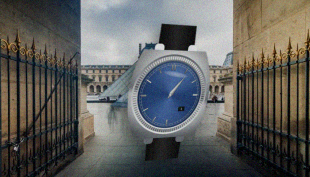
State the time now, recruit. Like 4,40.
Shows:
1,06
